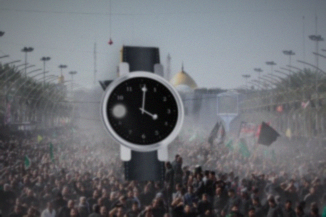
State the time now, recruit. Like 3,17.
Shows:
4,01
